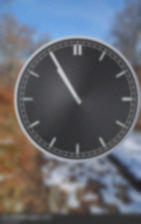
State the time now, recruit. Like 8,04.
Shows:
10,55
